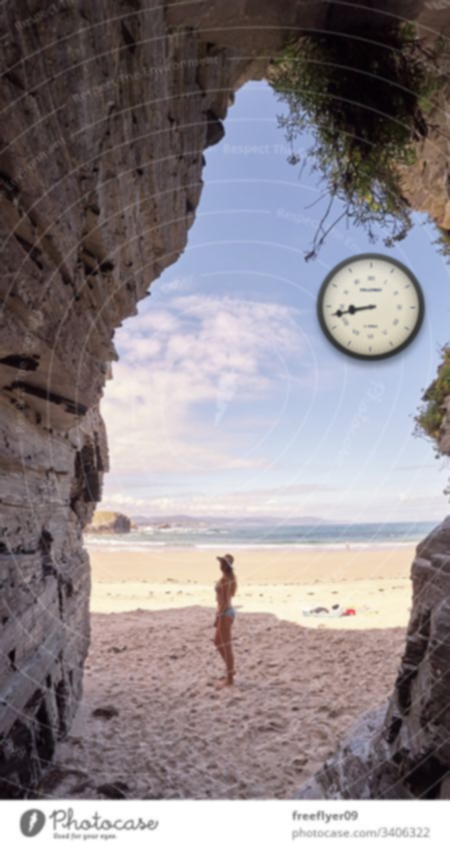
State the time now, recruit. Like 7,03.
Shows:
8,43
